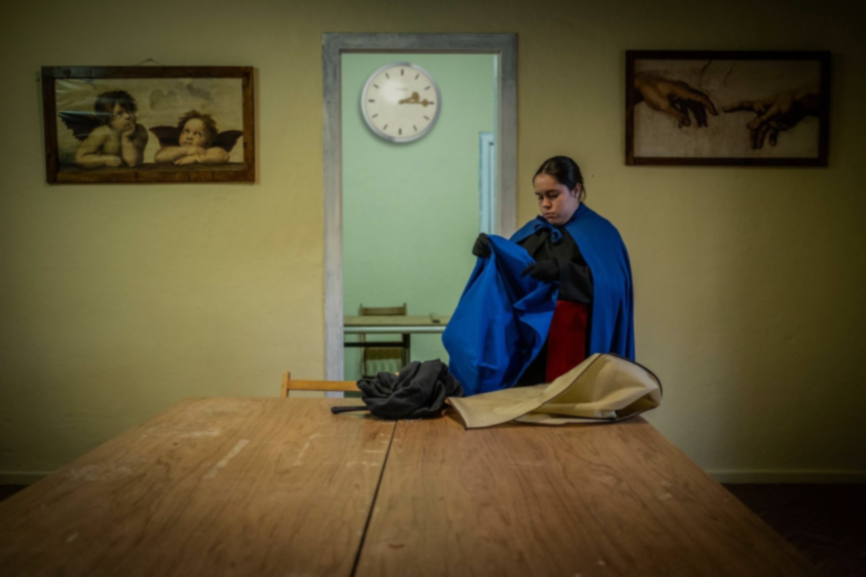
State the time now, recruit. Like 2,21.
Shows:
2,15
